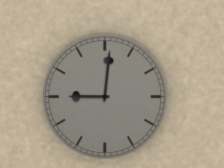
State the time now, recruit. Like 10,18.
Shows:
9,01
